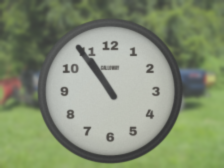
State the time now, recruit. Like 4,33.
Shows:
10,54
